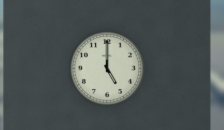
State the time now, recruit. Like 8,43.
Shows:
5,00
